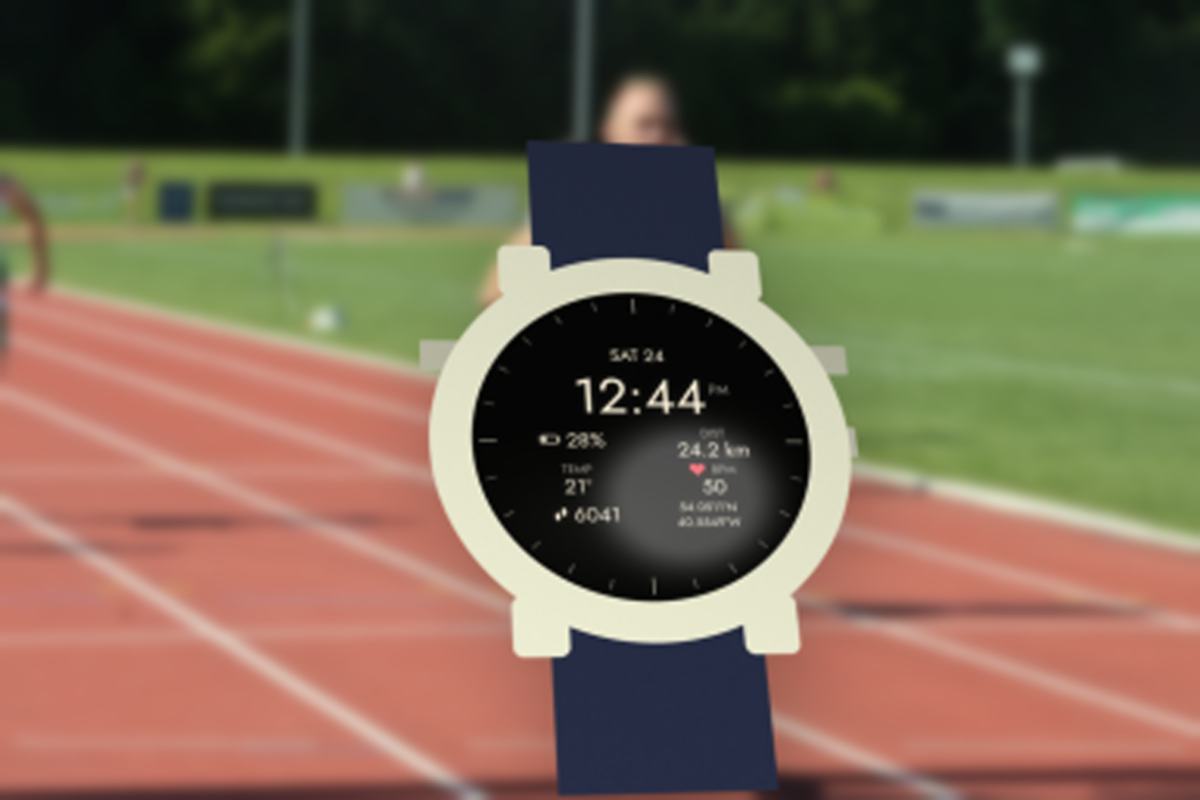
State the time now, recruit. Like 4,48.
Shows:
12,44
